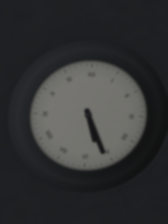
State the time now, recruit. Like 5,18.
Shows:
5,26
